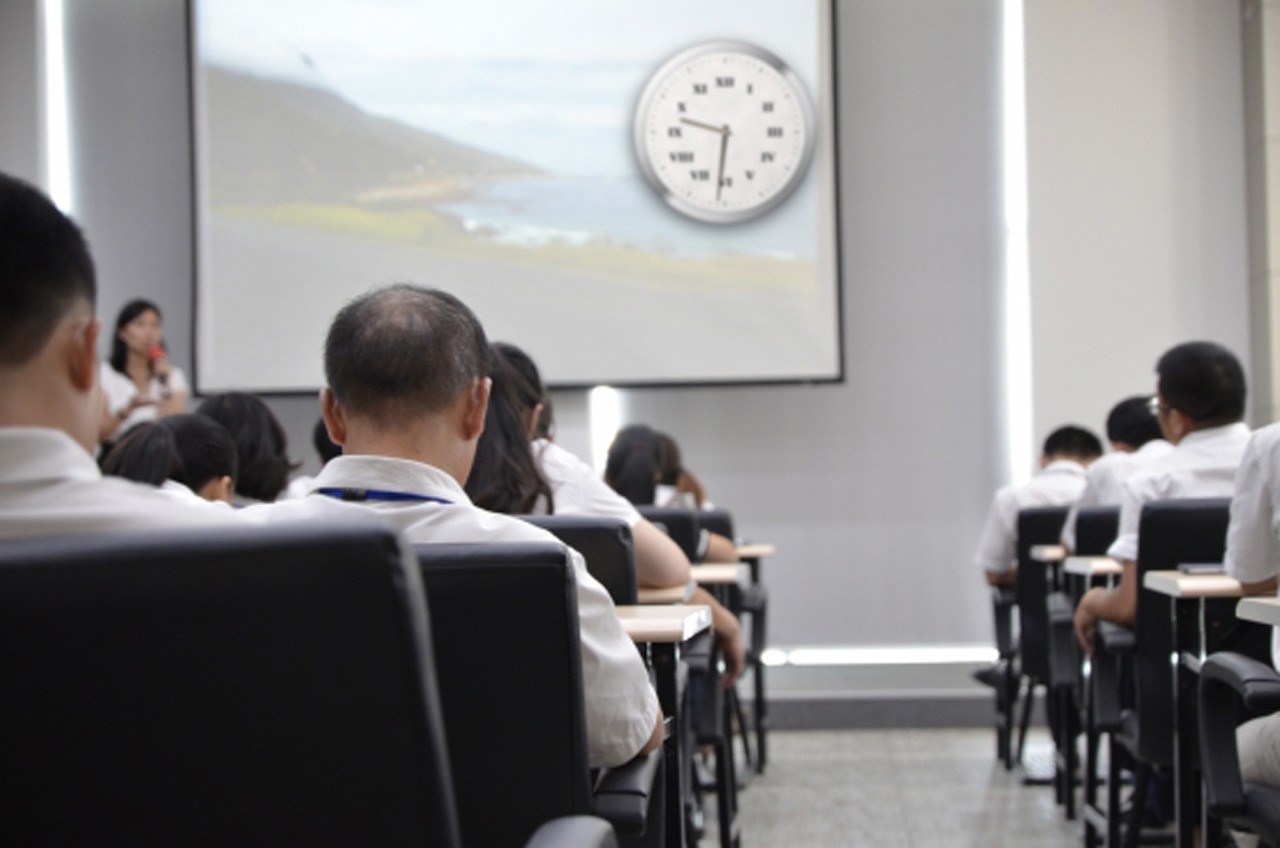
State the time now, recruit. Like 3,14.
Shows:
9,31
